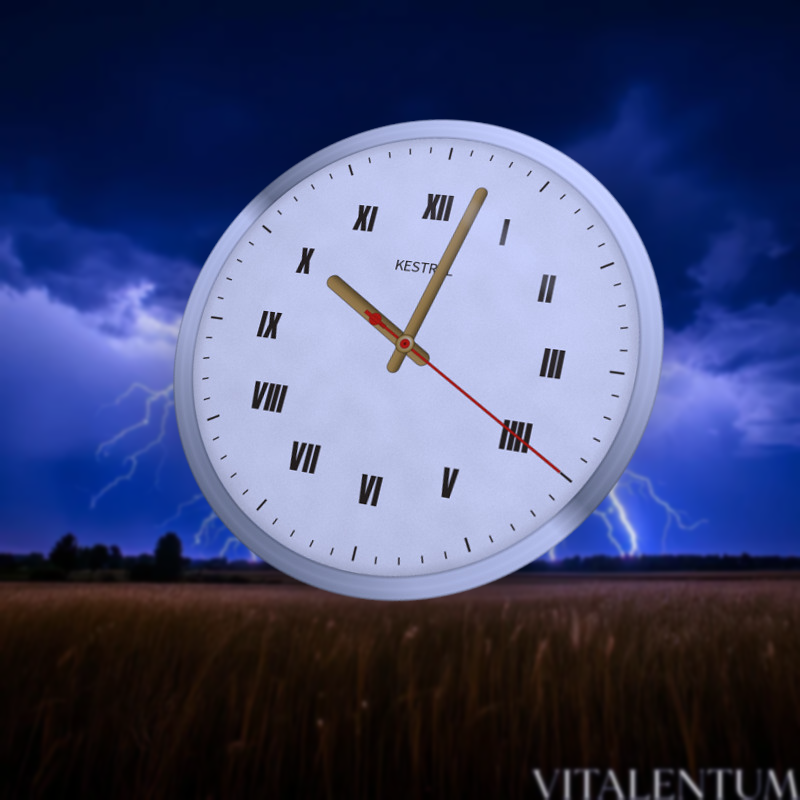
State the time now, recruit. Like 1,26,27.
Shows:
10,02,20
